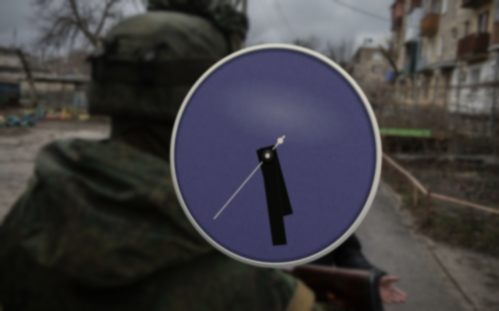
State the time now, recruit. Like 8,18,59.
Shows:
5,28,37
